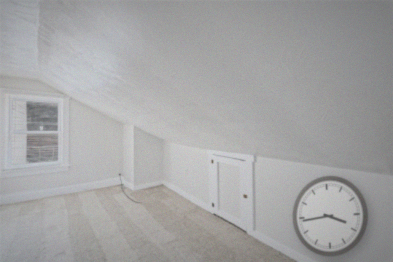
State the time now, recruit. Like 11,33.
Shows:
3,44
